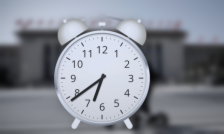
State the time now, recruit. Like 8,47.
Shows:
6,39
